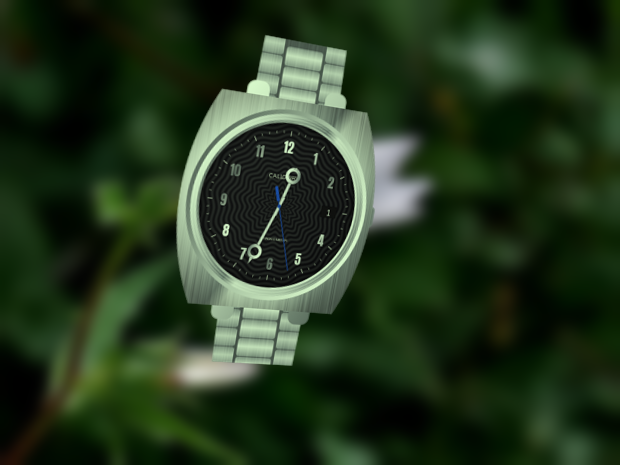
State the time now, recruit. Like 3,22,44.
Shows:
12,33,27
